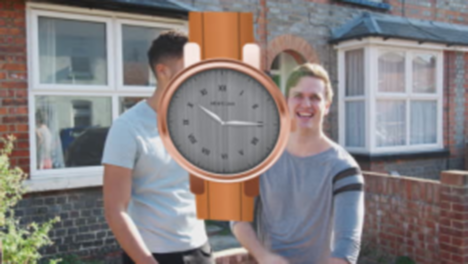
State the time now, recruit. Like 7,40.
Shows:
10,15
